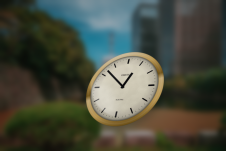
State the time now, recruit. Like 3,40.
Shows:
12,52
